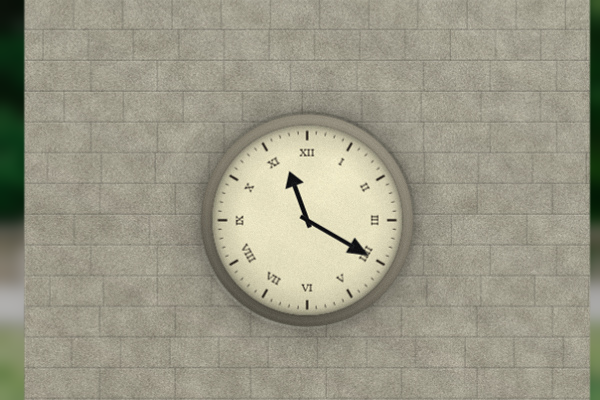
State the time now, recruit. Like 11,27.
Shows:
11,20
